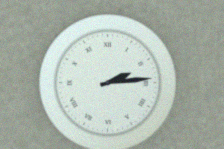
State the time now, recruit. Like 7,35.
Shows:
2,14
